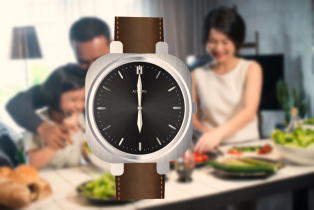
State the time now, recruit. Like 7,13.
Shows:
6,00
